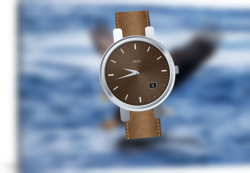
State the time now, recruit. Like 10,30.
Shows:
9,43
